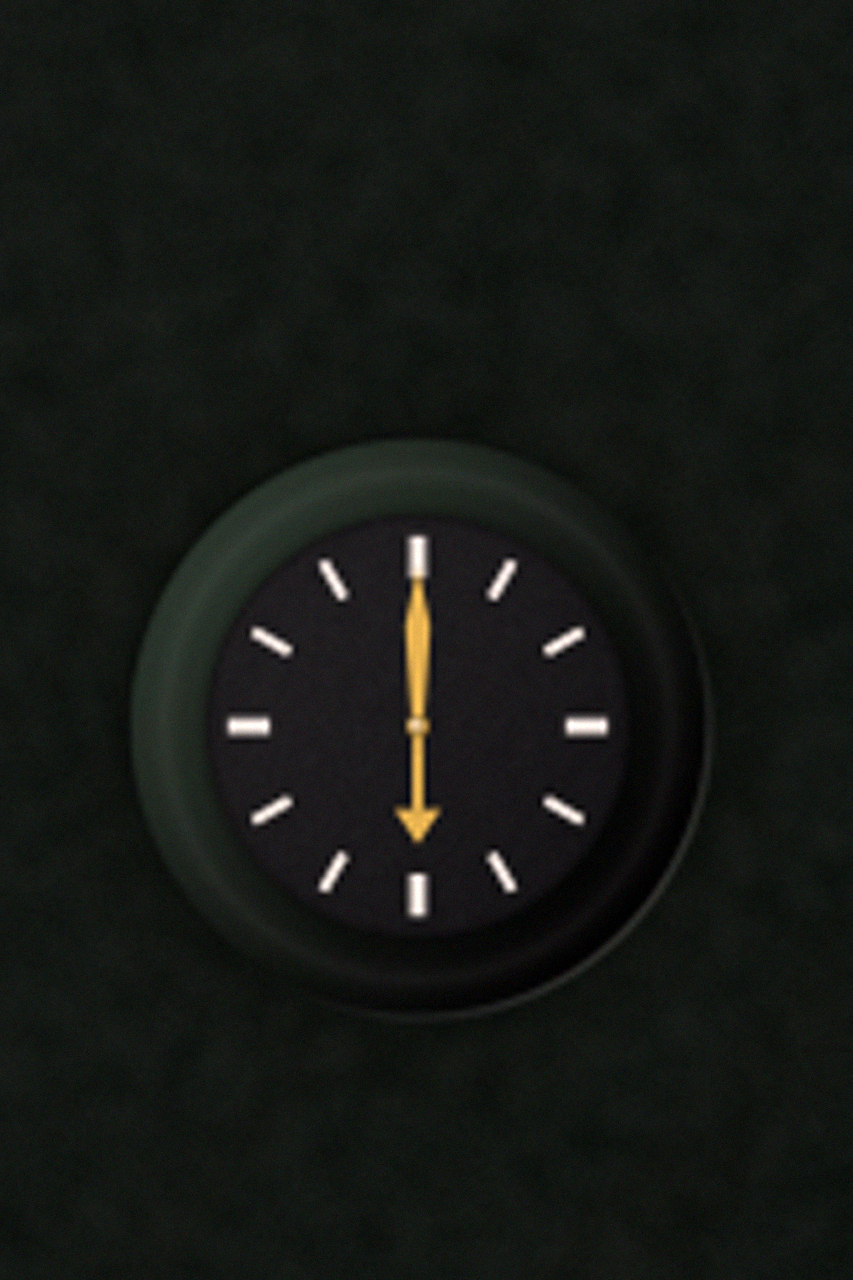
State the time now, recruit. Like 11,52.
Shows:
6,00
